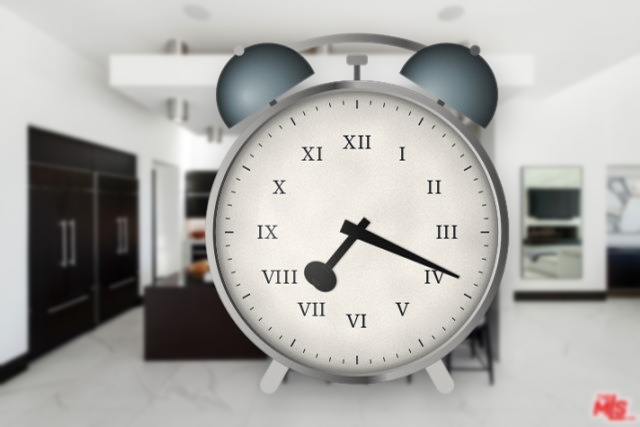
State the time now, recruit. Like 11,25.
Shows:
7,19
